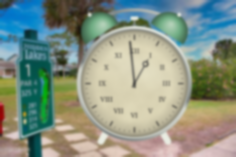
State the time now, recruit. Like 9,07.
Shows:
12,59
